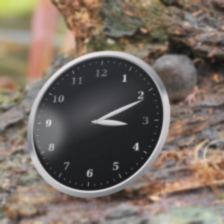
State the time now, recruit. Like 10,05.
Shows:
3,11
